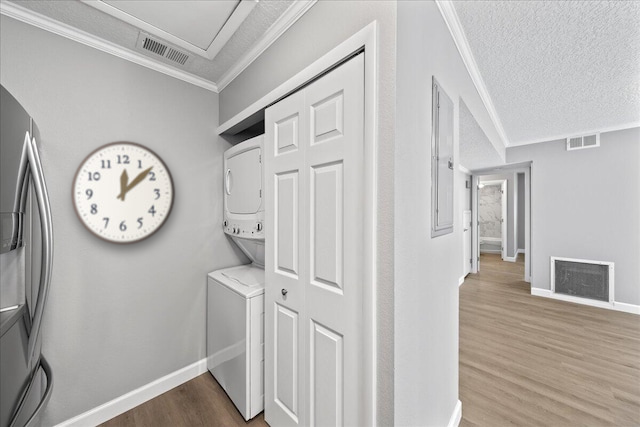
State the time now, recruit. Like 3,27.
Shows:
12,08
